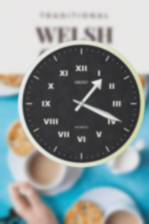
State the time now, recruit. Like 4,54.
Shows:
1,19
